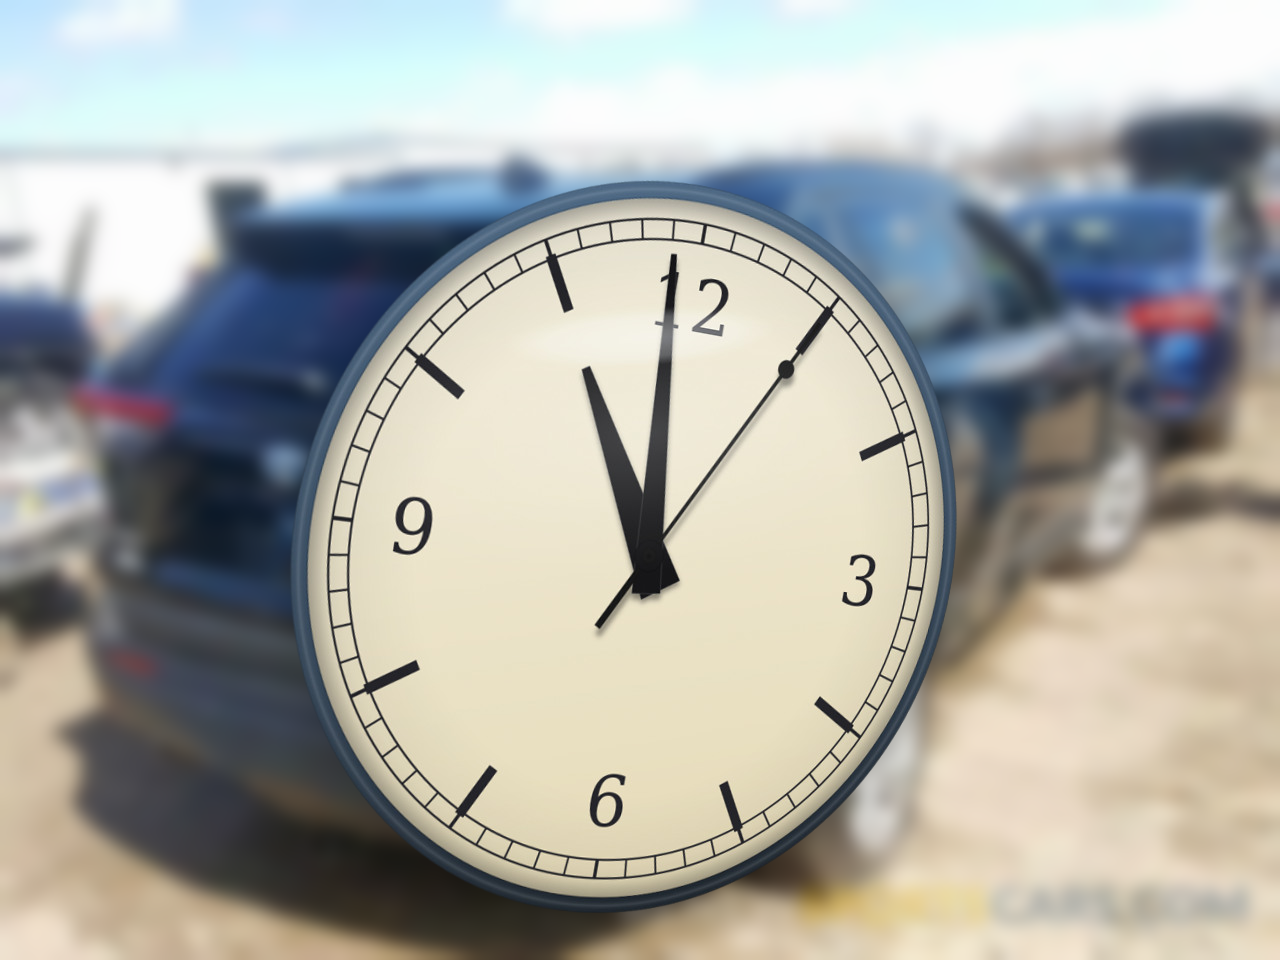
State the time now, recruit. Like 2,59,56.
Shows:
10,59,05
